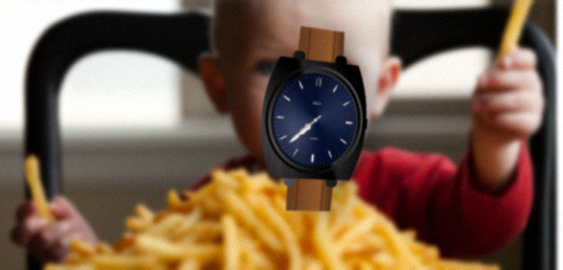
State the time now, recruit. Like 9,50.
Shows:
7,38
